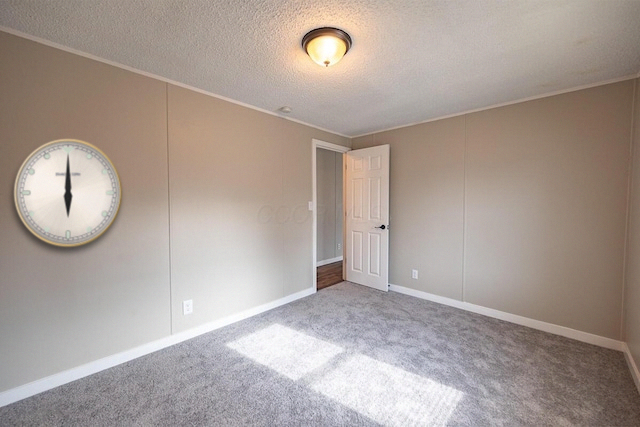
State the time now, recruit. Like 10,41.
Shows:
6,00
